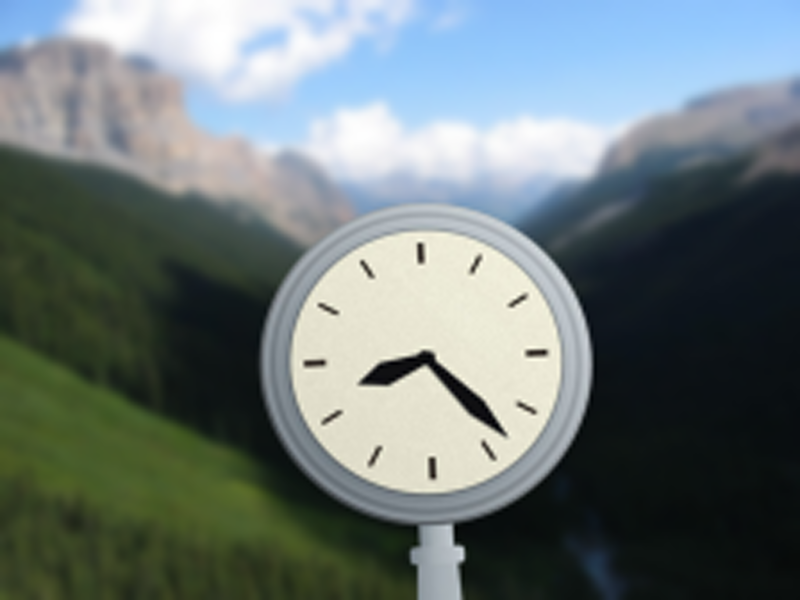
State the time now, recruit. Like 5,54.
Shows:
8,23
